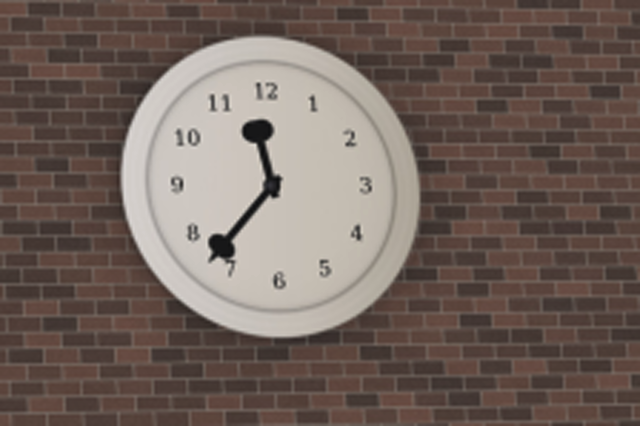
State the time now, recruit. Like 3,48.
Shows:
11,37
